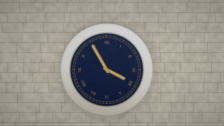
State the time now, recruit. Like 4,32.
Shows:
3,55
